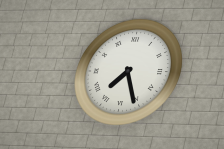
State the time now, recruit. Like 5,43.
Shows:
7,26
